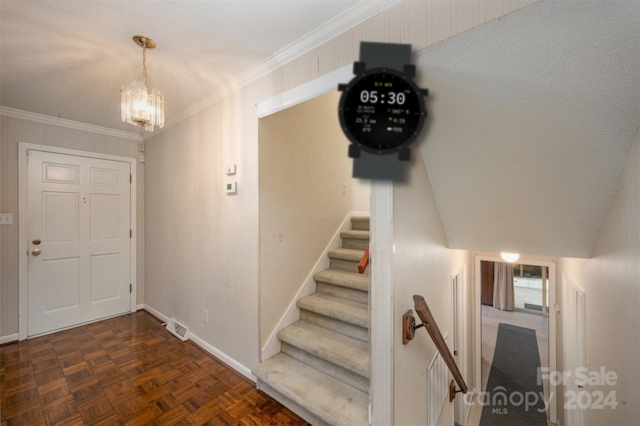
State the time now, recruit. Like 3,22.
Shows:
5,30
